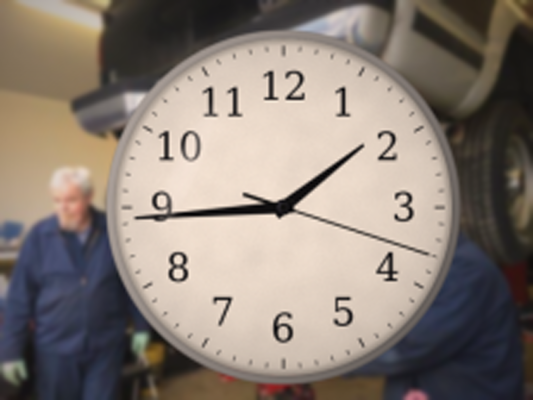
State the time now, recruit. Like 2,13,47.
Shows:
1,44,18
